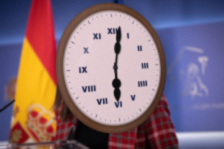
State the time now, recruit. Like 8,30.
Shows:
6,02
